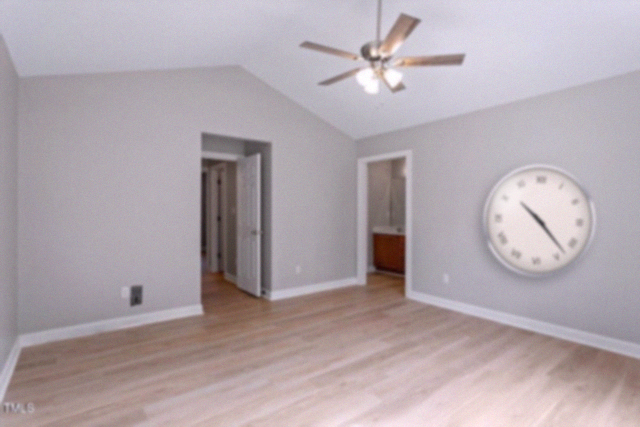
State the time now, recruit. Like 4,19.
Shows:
10,23
